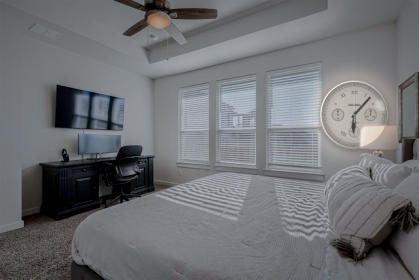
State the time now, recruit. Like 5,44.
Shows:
6,07
